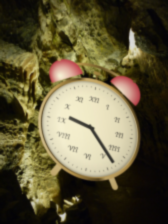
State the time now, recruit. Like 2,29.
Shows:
9,23
